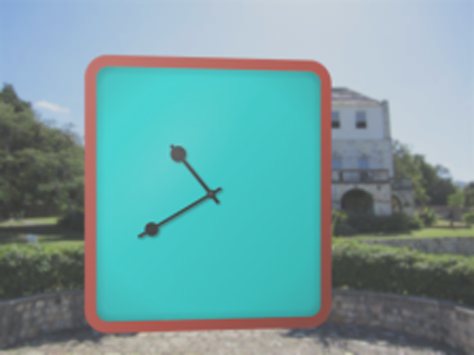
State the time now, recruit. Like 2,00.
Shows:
10,40
